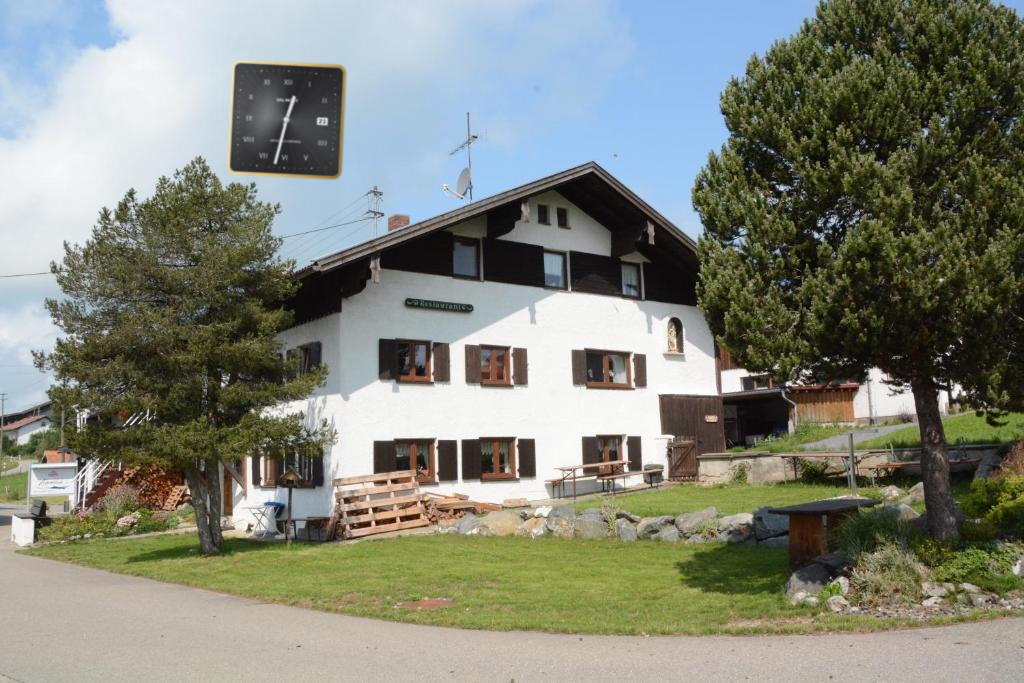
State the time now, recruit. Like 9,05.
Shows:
12,32
